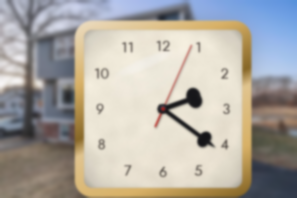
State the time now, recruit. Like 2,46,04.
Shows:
2,21,04
